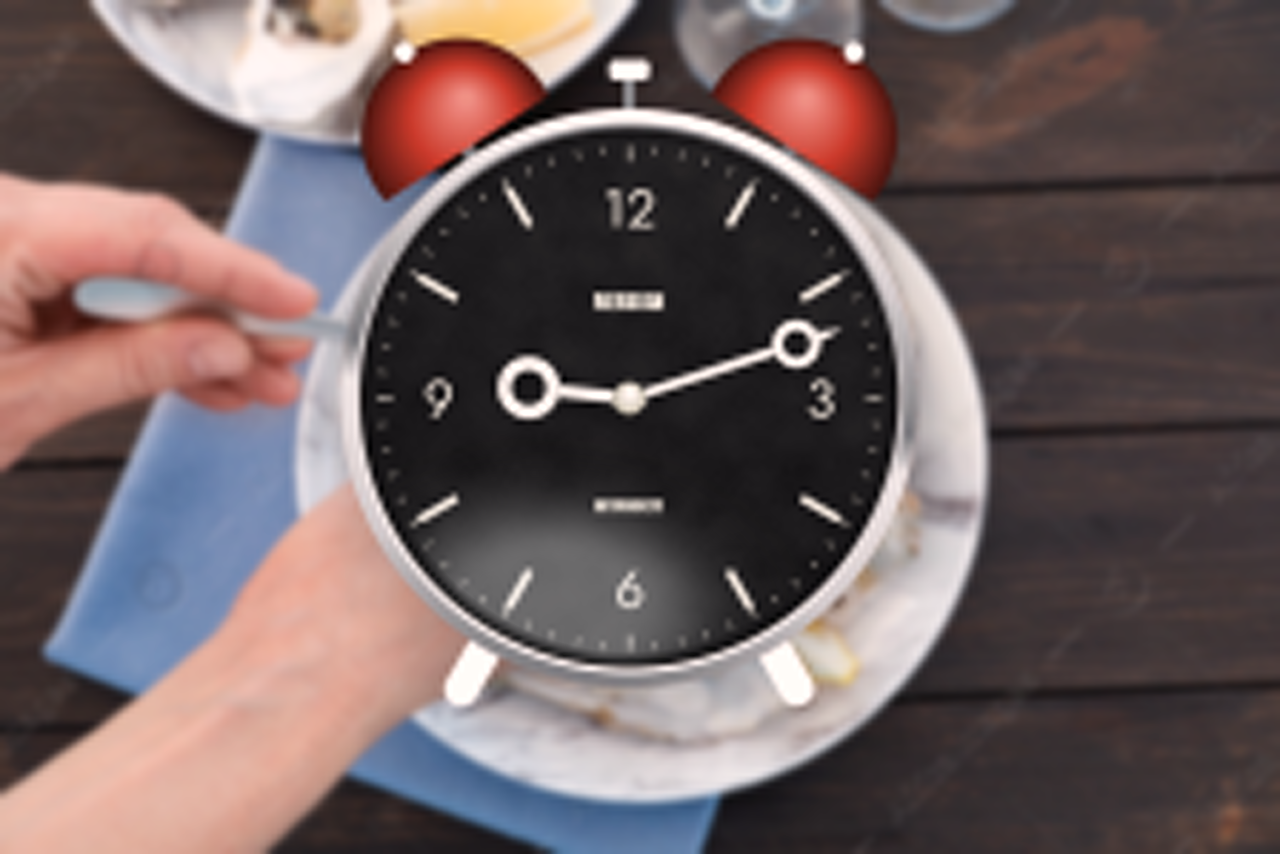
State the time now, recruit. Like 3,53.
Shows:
9,12
